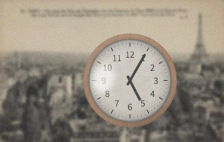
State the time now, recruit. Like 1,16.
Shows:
5,05
